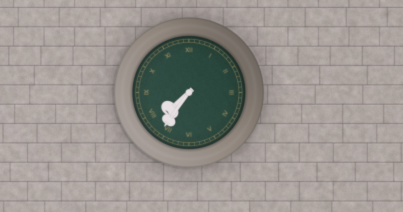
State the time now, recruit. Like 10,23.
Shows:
7,36
